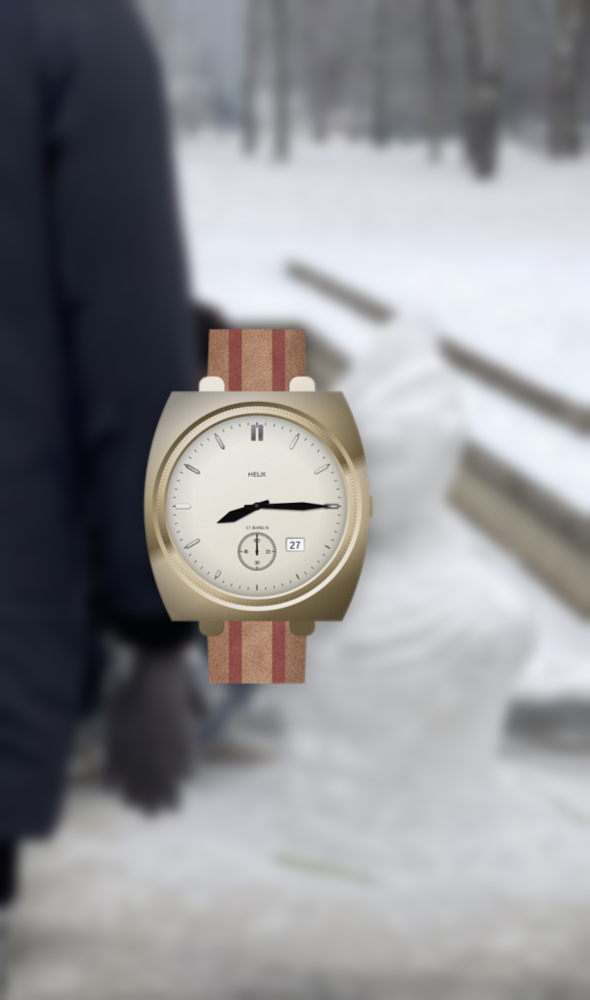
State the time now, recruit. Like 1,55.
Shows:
8,15
